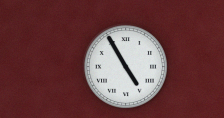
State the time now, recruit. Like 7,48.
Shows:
4,55
